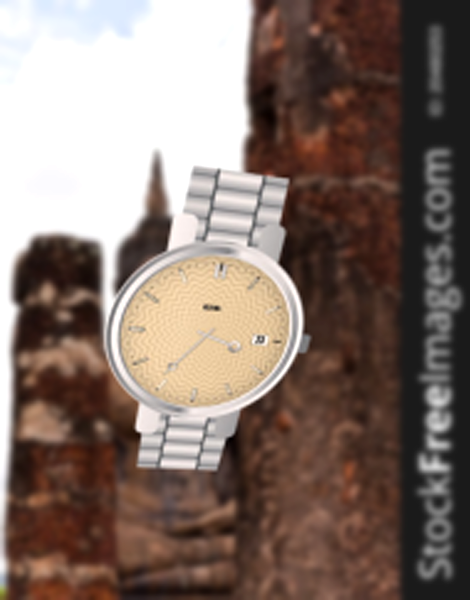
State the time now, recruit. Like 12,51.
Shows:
3,36
